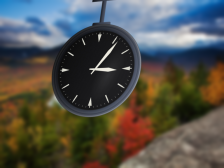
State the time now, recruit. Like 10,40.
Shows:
3,06
